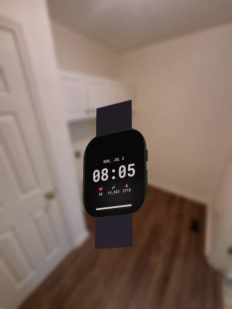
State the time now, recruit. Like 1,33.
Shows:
8,05
